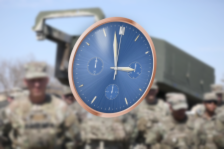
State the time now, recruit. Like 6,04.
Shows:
2,58
